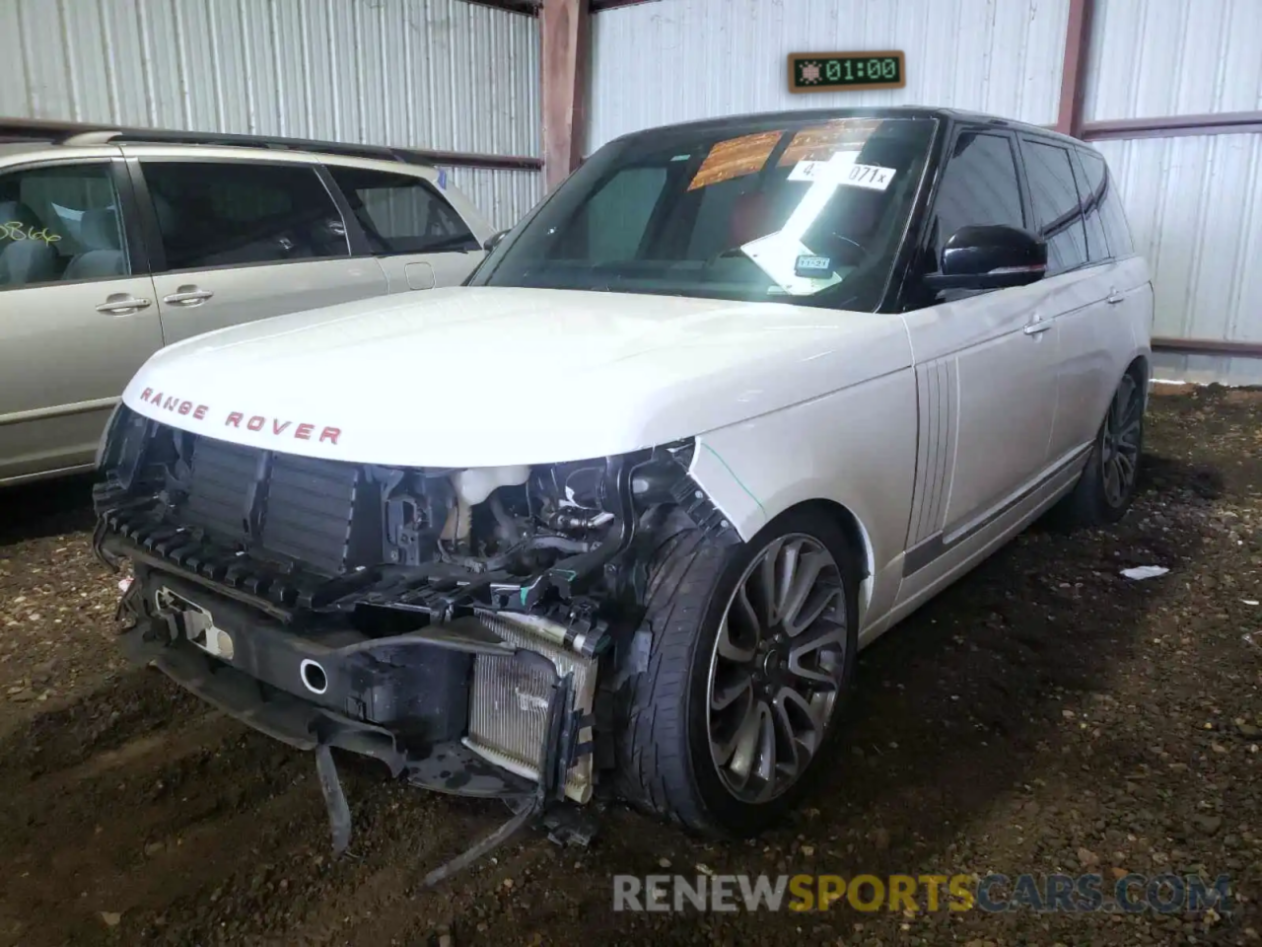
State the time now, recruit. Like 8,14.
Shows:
1,00
